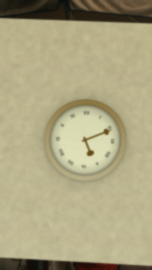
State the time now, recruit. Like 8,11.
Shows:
5,11
